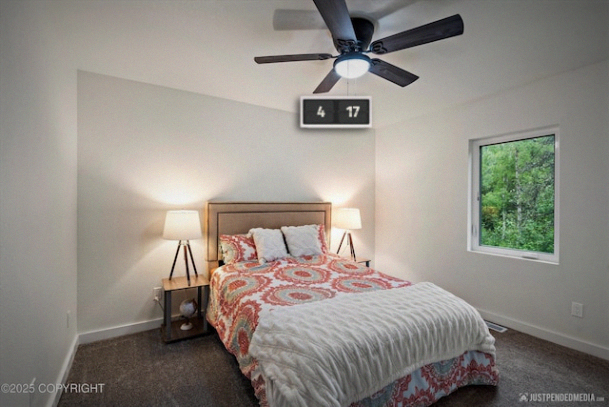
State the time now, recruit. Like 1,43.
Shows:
4,17
